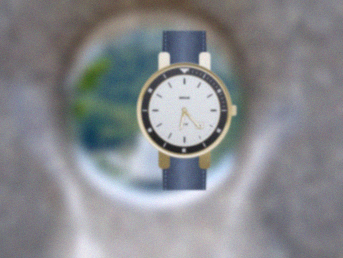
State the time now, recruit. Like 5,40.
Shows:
6,23
